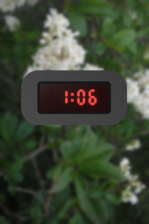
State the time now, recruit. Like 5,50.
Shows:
1,06
